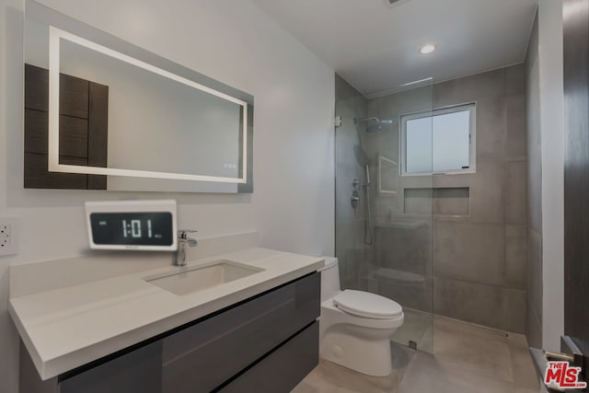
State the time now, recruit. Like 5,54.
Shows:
1,01
